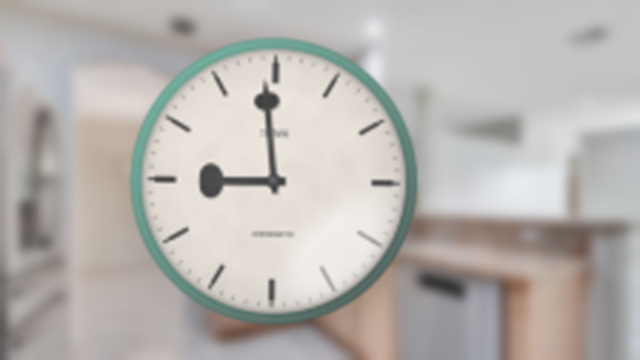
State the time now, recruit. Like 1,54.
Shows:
8,59
